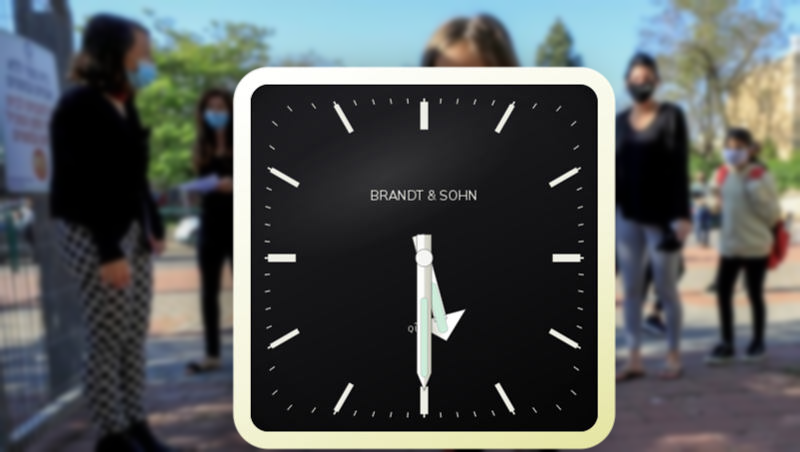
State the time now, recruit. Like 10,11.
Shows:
5,30
